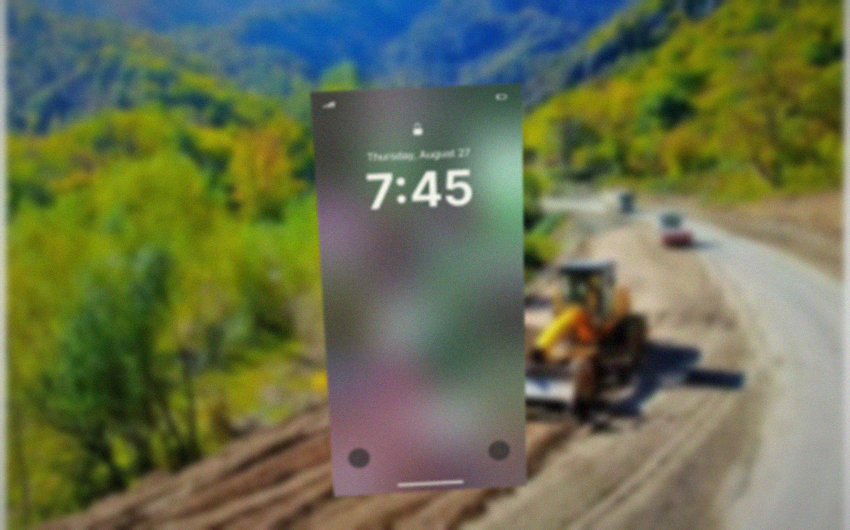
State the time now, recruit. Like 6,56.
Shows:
7,45
